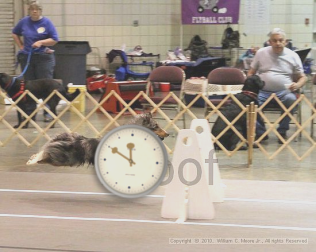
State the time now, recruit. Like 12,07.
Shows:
11,50
